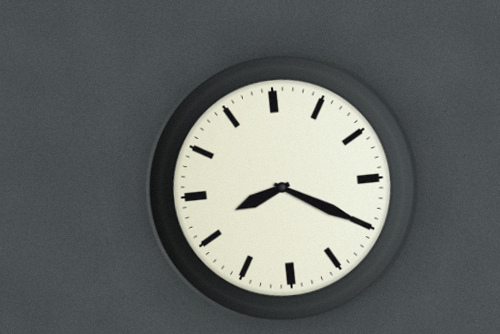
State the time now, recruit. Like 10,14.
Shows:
8,20
